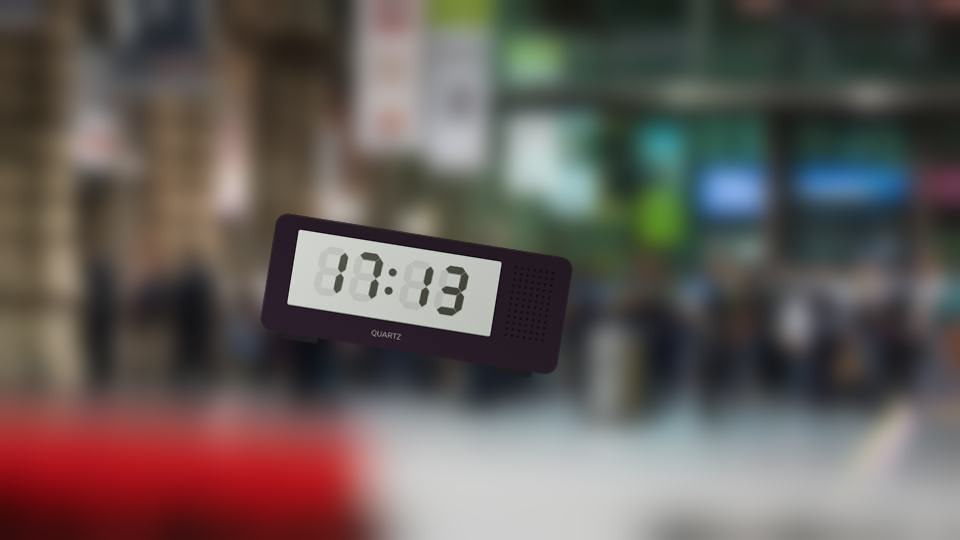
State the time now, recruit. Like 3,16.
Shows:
17,13
